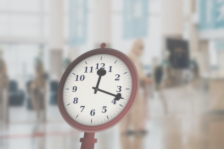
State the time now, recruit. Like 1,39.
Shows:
12,18
